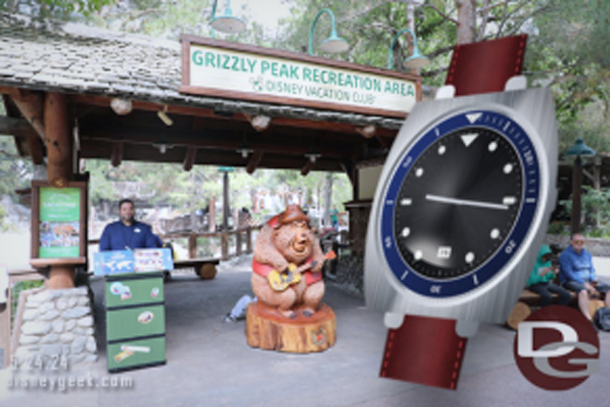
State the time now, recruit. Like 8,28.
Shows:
9,16
